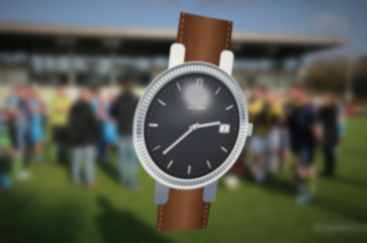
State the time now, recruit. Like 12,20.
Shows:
2,38
